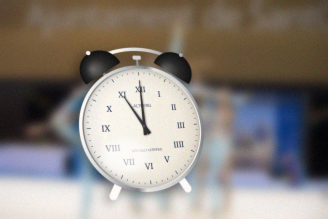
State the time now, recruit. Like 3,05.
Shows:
11,00
